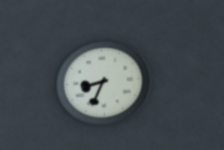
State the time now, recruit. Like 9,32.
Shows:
8,34
